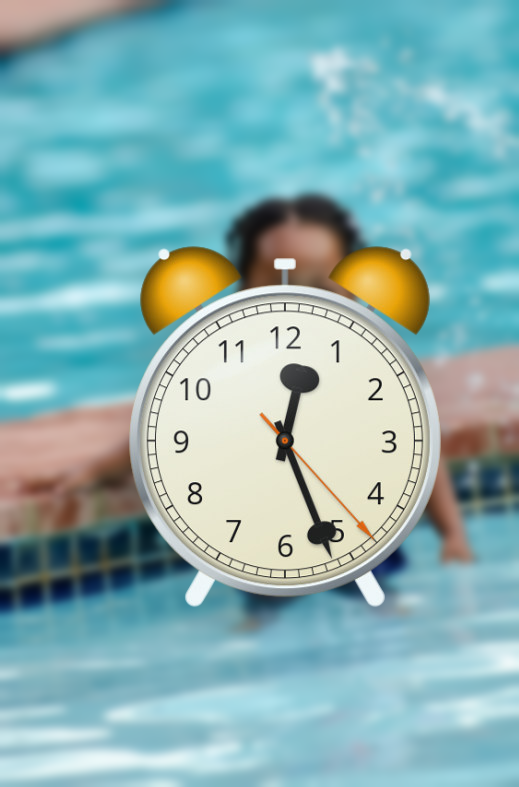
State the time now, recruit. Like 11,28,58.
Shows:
12,26,23
